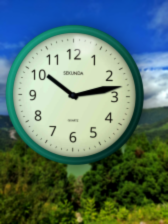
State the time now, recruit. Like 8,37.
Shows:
10,13
